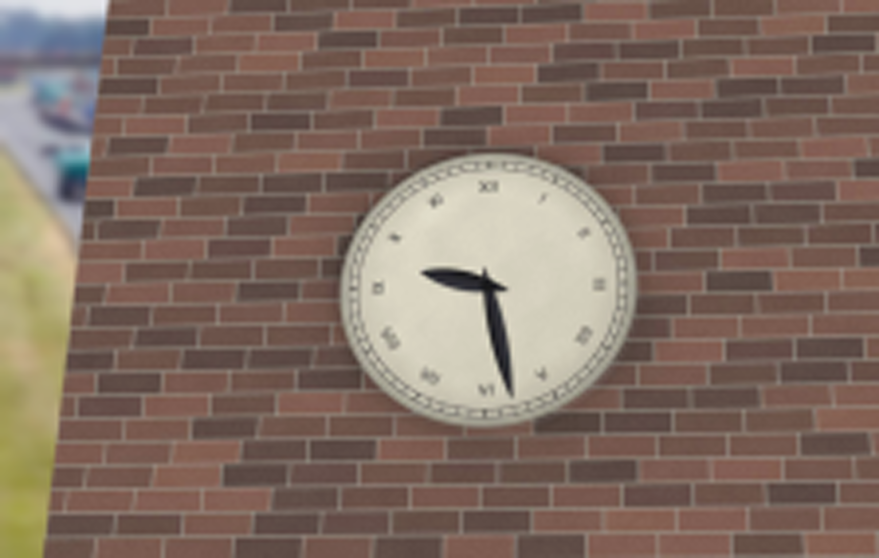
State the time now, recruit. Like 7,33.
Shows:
9,28
